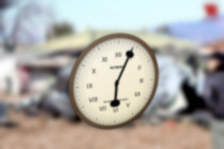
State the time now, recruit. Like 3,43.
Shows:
6,04
